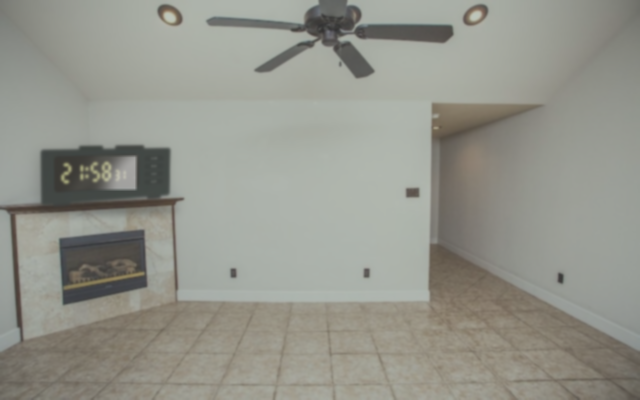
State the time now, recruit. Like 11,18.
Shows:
21,58
